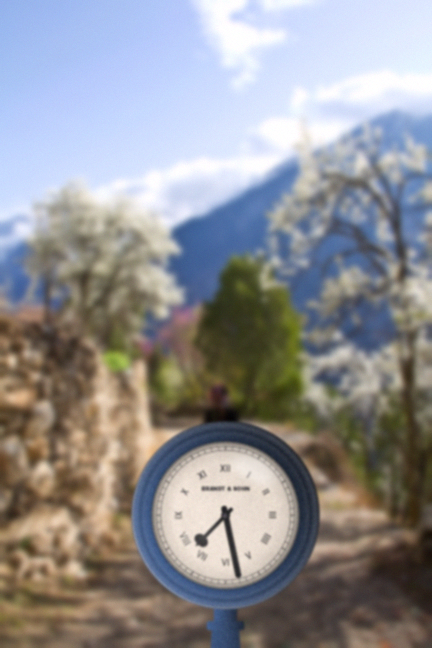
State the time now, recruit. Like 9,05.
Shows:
7,28
